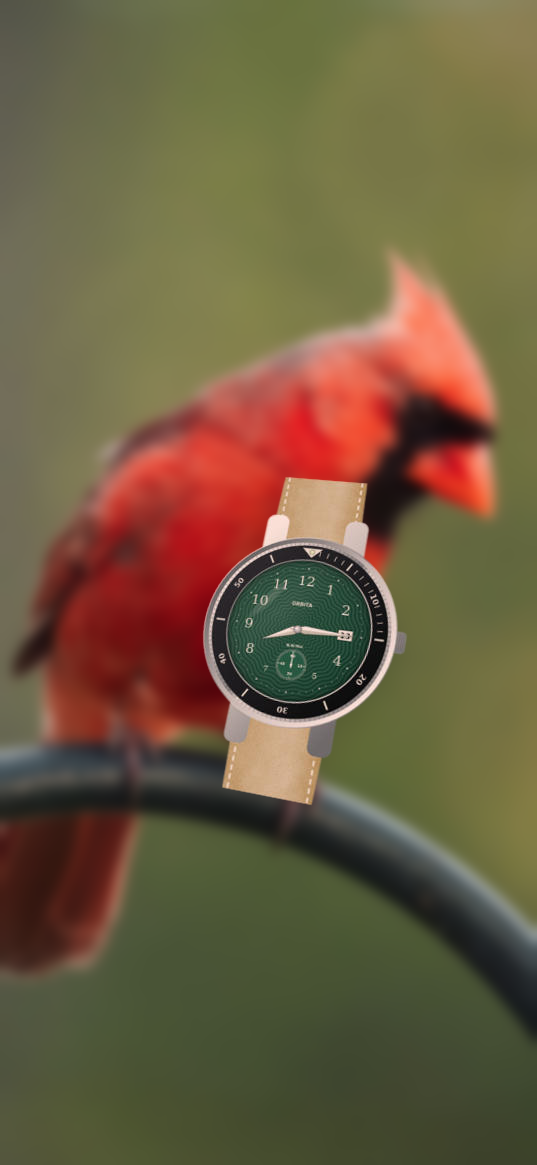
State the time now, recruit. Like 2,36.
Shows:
8,15
